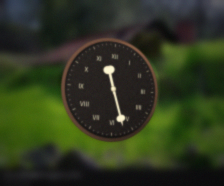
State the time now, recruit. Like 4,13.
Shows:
11,27
